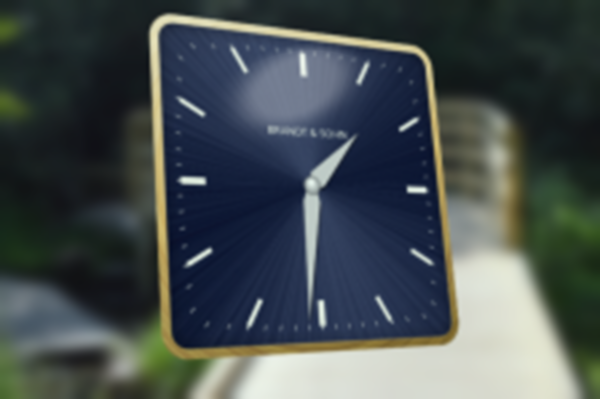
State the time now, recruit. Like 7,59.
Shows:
1,31
